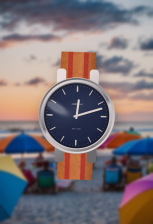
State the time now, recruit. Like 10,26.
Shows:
12,12
